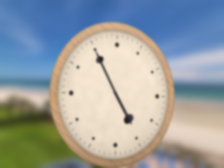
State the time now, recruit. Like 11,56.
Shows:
4,55
